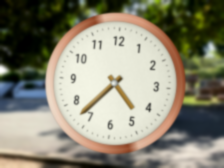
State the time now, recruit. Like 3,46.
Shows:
4,37
